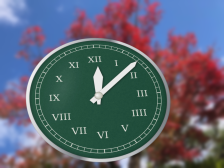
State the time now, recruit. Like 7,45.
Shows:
12,08
